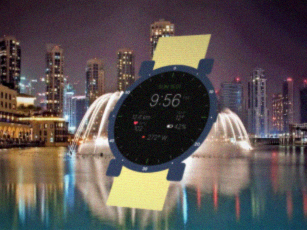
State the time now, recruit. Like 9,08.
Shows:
9,56
